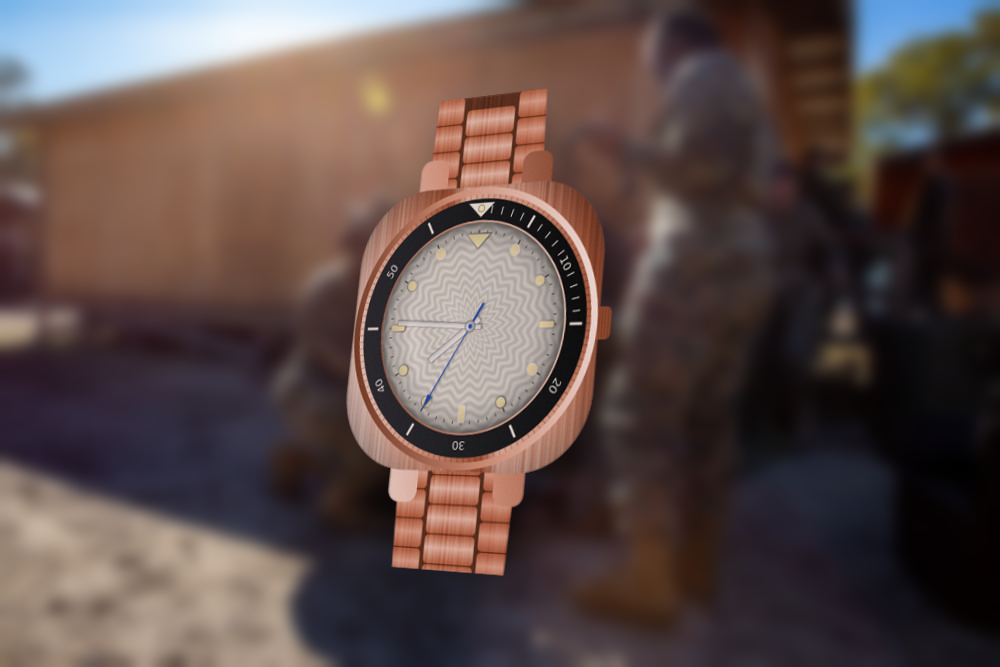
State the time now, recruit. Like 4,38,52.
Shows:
7,45,35
